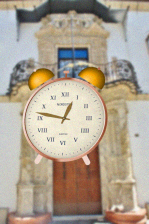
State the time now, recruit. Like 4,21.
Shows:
12,47
